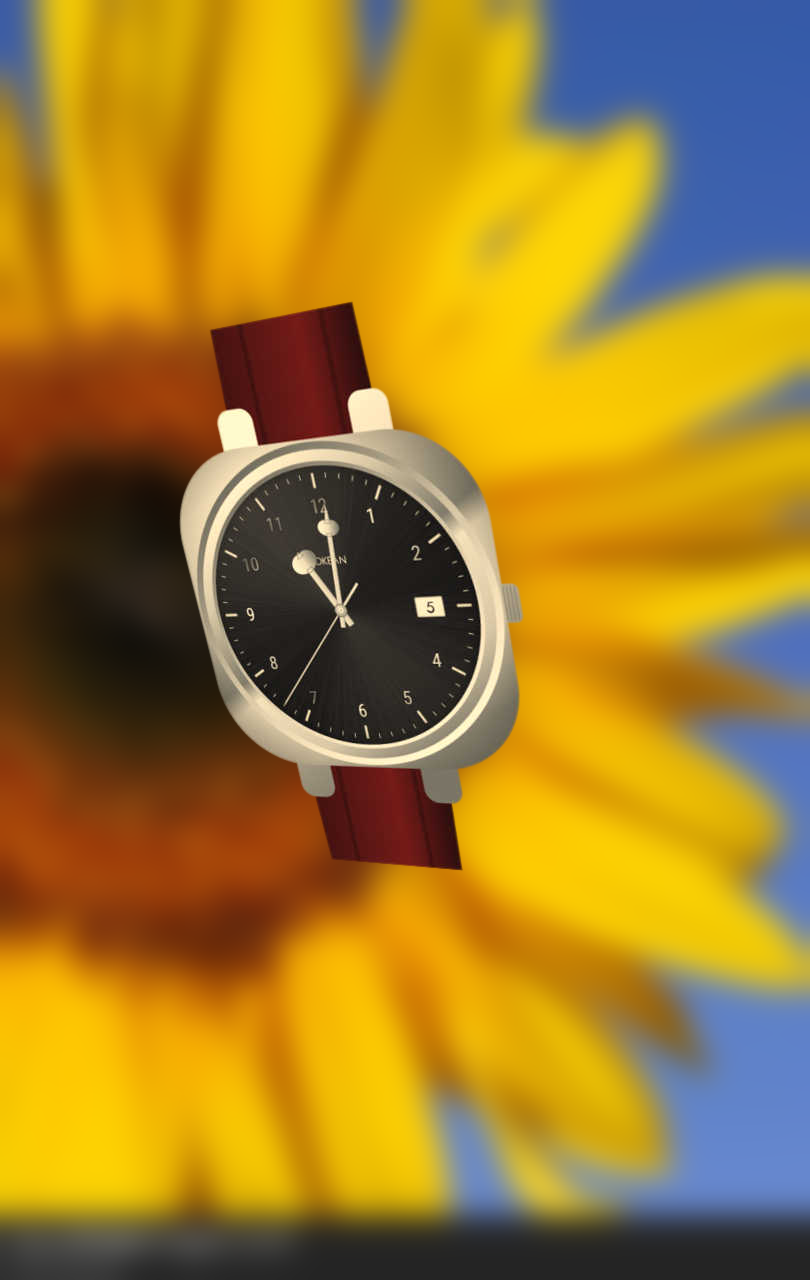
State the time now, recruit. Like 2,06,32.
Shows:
11,00,37
